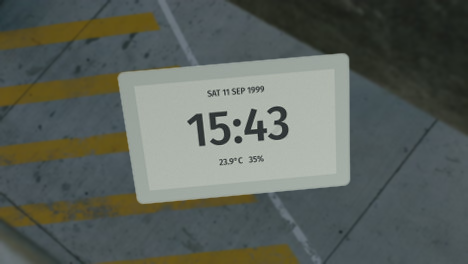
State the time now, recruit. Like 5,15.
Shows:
15,43
